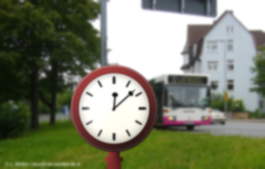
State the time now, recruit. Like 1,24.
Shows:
12,08
